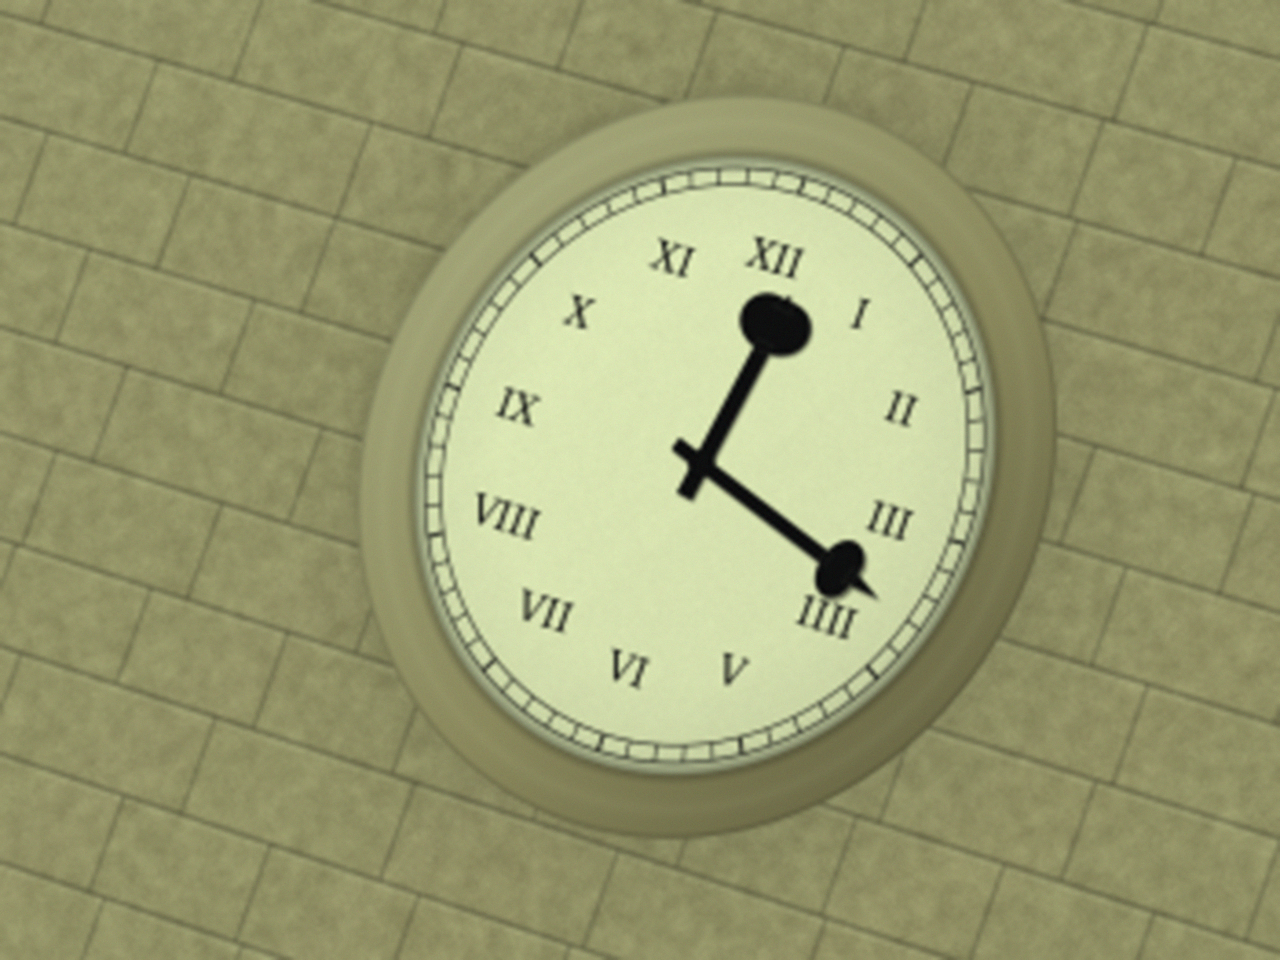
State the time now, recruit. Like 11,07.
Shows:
12,18
